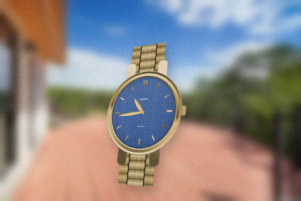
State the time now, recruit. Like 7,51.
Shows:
10,44
